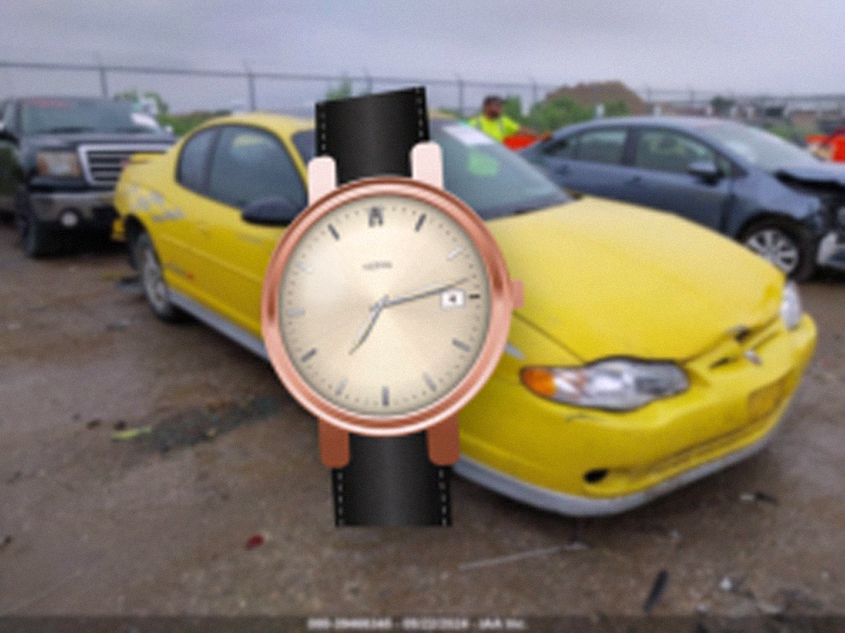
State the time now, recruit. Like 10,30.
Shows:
7,13
